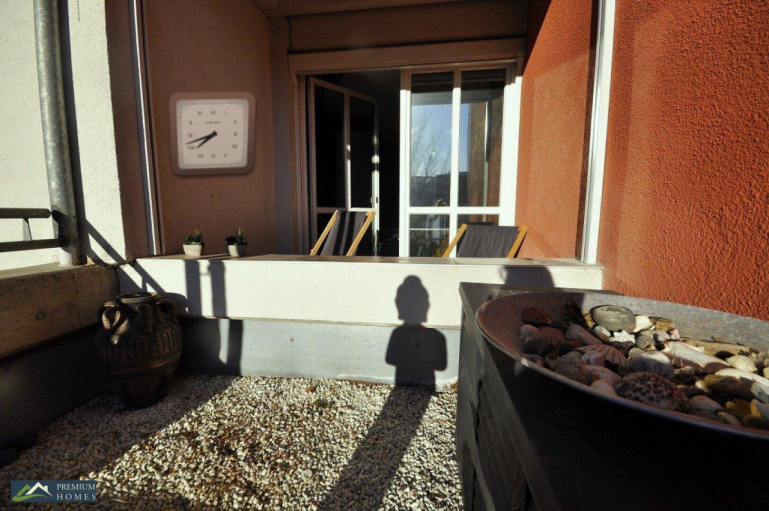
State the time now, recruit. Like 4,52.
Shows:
7,42
